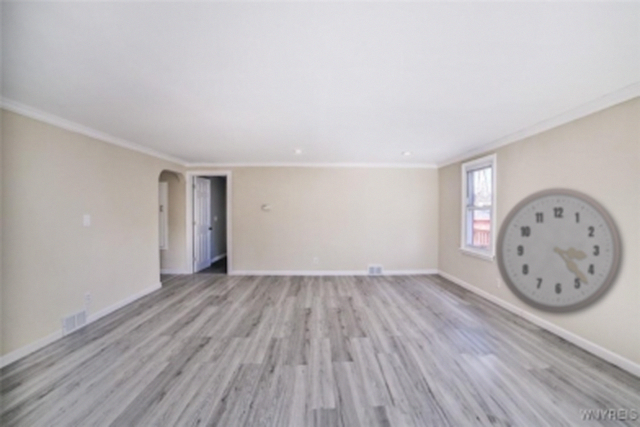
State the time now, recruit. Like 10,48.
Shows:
3,23
